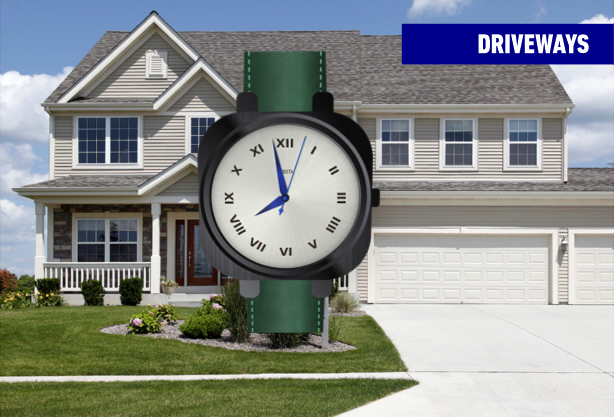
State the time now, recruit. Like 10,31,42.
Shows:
7,58,03
